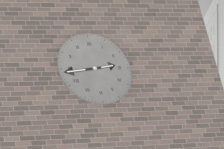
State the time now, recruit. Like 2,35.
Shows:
2,44
